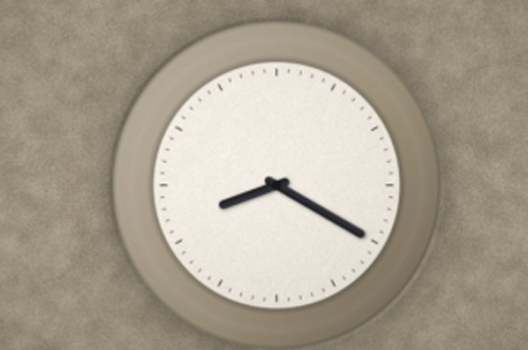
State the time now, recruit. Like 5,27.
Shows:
8,20
